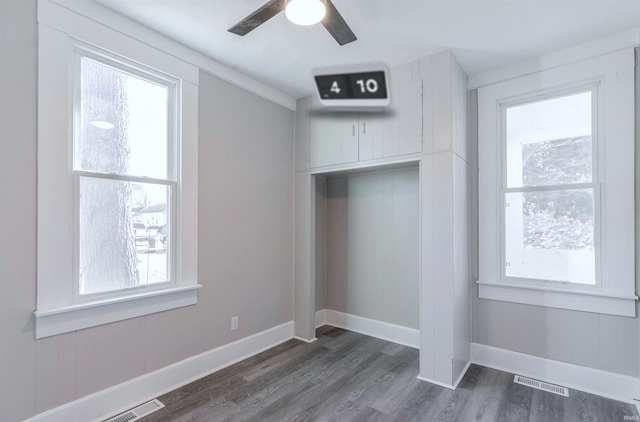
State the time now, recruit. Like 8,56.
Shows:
4,10
